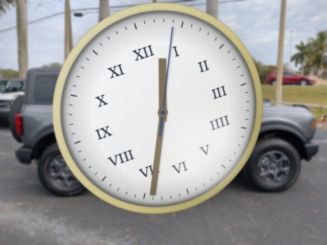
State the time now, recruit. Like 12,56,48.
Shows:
12,34,04
